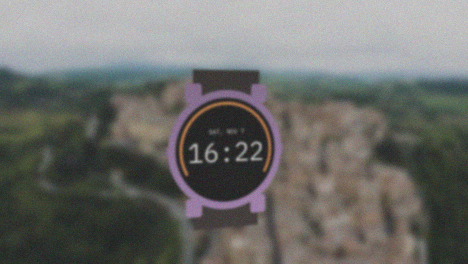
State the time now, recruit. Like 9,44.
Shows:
16,22
